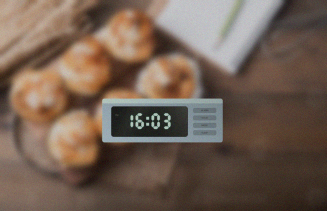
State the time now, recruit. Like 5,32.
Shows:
16,03
